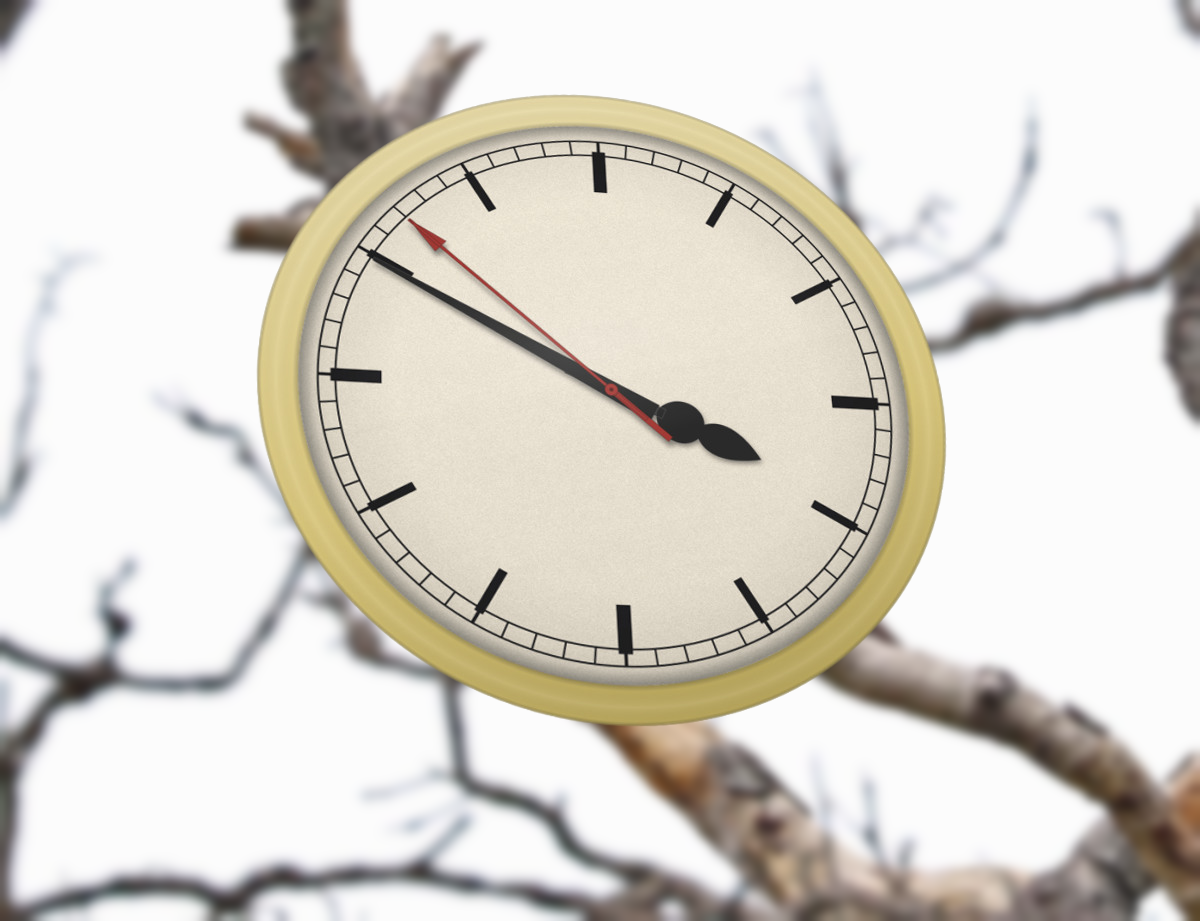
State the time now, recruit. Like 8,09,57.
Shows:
3,49,52
